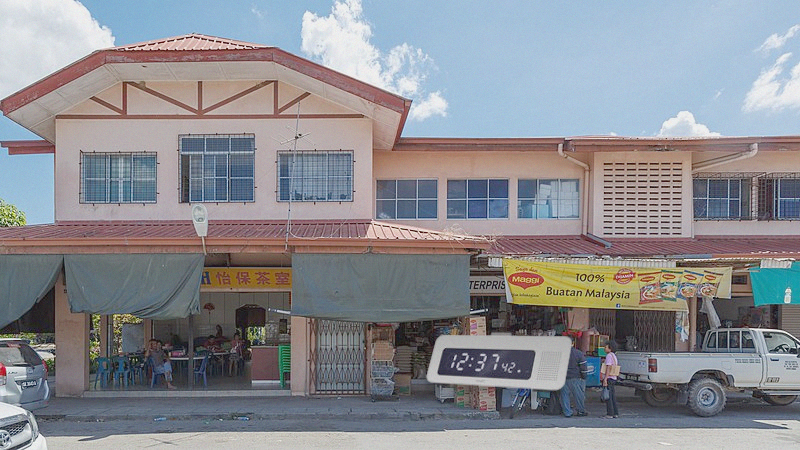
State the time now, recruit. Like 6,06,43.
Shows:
12,37,42
